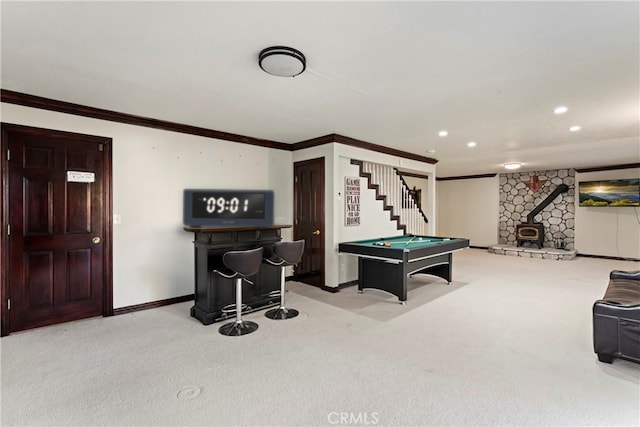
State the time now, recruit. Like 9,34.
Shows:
9,01
